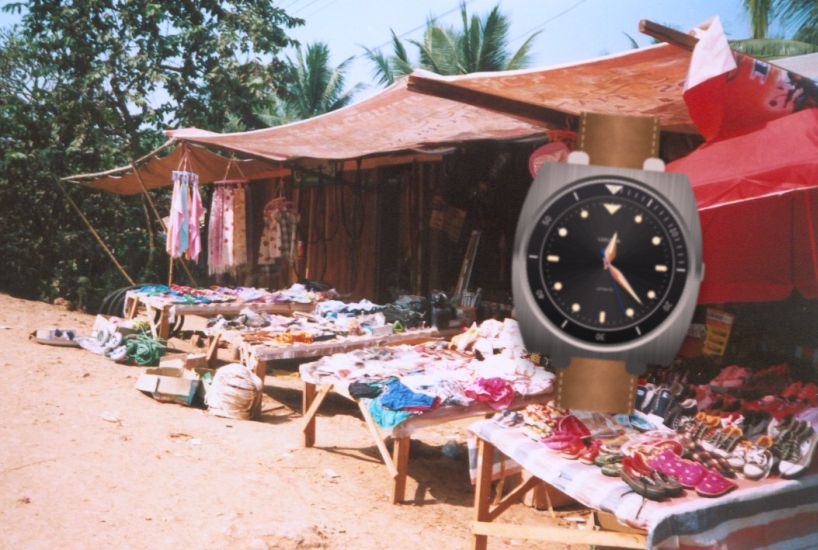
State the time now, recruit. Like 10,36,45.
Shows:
12,22,26
